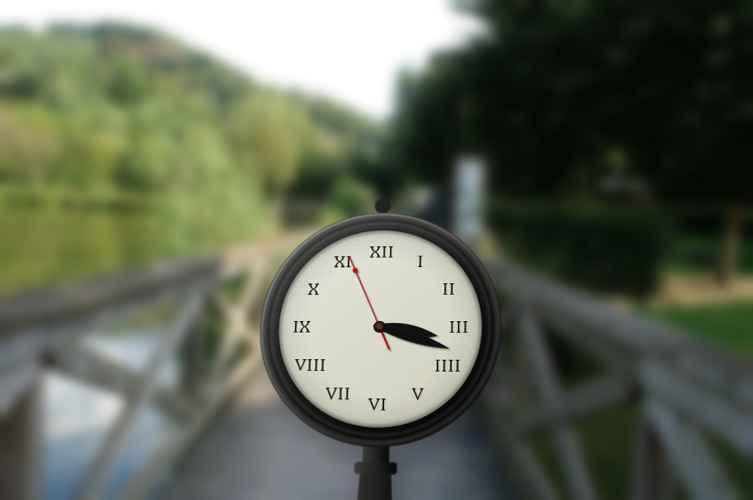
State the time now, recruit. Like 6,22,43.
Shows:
3,17,56
